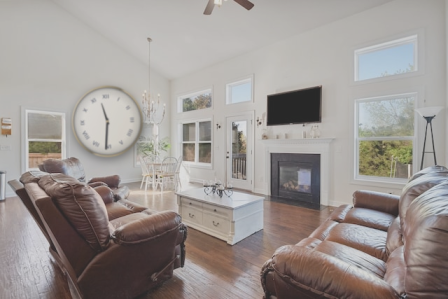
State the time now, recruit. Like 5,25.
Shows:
11,31
